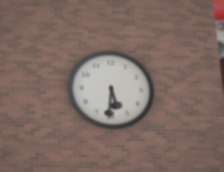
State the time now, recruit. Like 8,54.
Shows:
5,31
